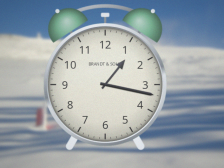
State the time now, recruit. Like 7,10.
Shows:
1,17
